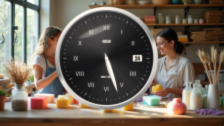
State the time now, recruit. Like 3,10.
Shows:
5,27
